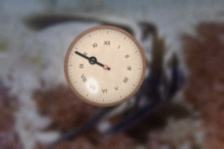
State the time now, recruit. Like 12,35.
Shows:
9,49
